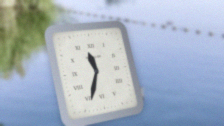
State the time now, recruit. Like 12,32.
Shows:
11,34
